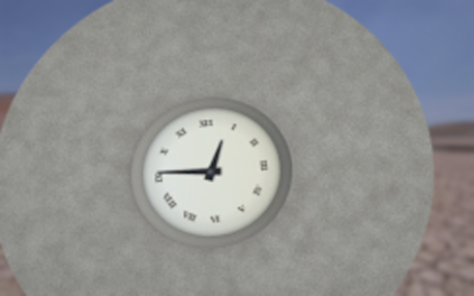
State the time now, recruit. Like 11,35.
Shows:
12,46
